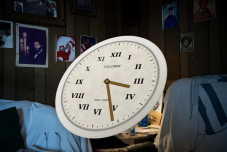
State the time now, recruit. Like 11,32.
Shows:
3,26
